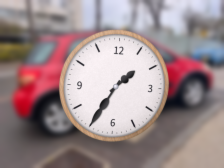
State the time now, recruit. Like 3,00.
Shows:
1,35
